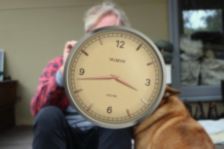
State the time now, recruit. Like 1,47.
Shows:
3,43
